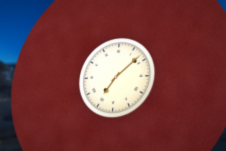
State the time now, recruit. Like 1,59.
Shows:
7,08
